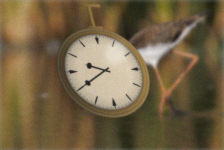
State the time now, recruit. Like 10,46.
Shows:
9,40
